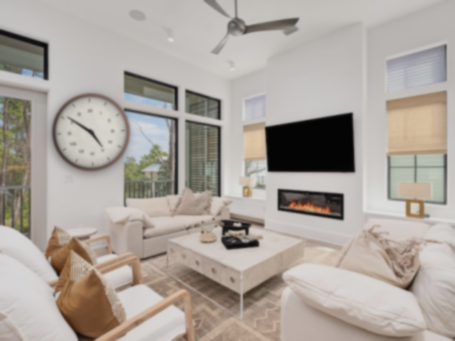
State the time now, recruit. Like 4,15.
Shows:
4,51
